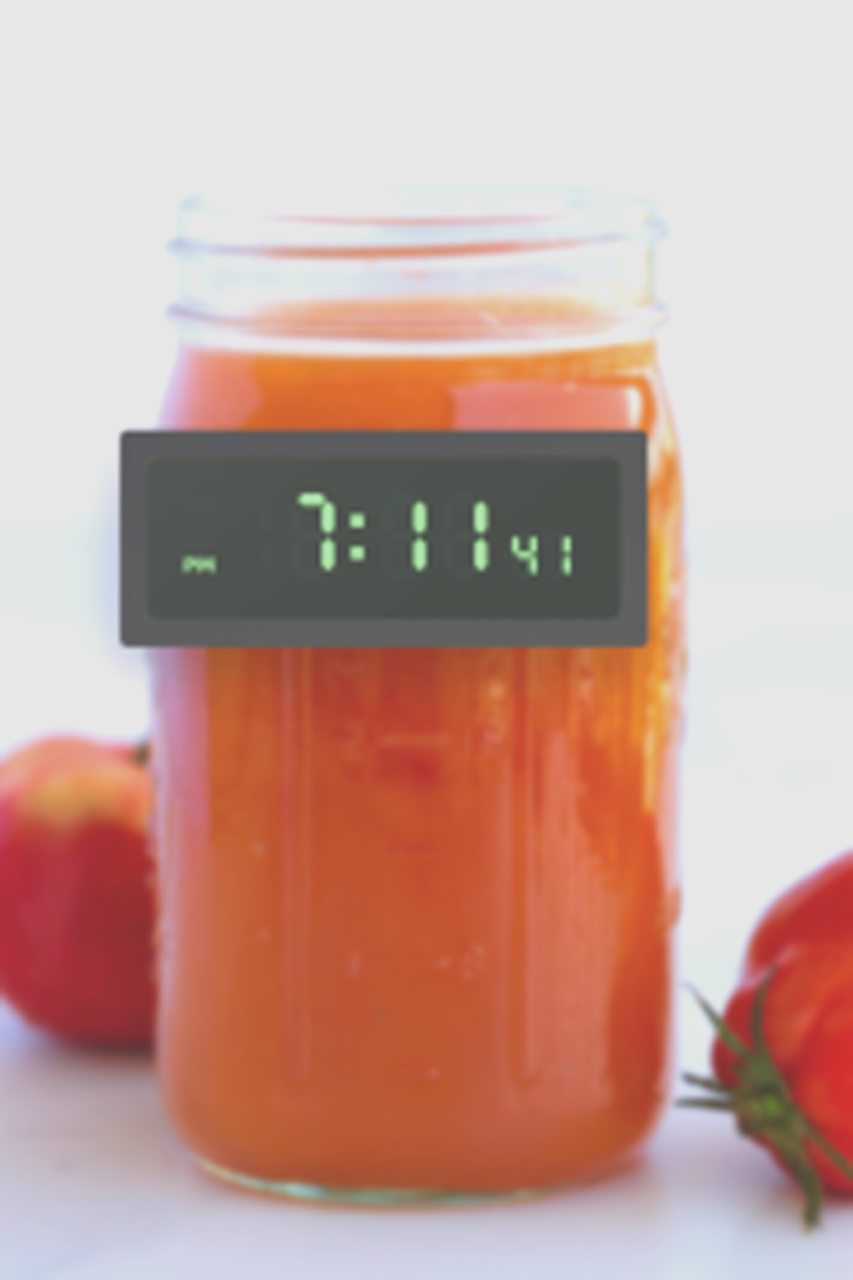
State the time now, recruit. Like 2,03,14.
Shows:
7,11,41
